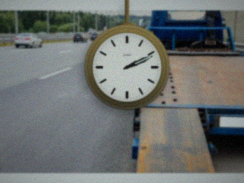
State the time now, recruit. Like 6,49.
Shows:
2,11
